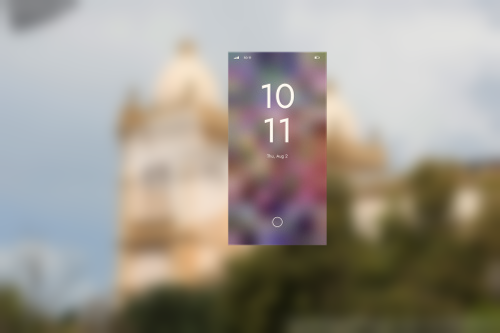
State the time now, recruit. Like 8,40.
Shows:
10,11
